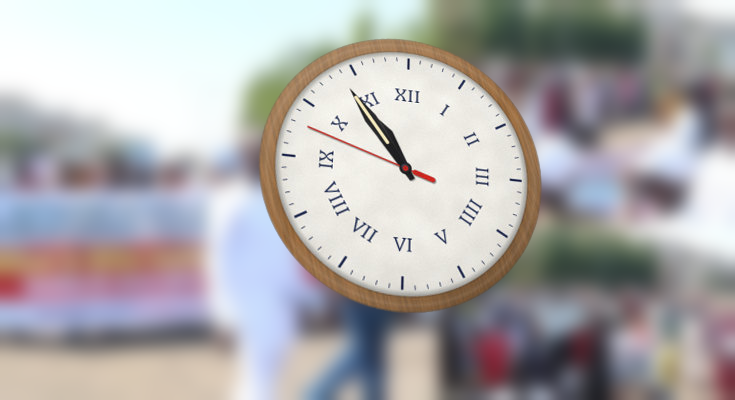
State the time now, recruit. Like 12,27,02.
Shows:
10,53,48
